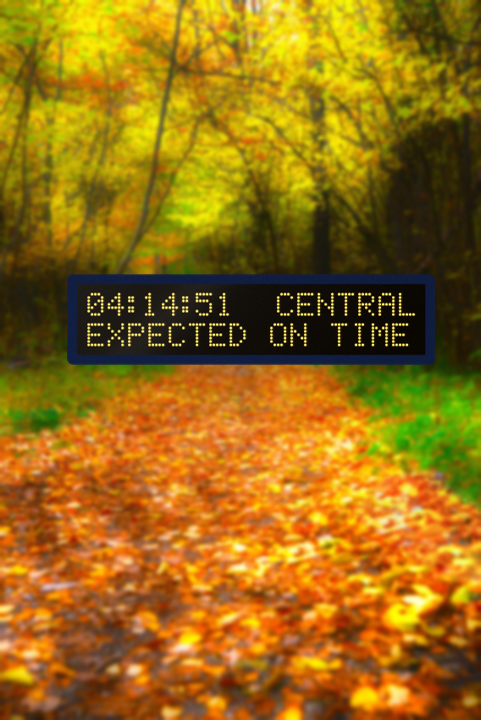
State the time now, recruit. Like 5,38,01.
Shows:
4,14,51
